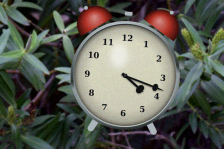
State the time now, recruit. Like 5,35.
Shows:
4,18
